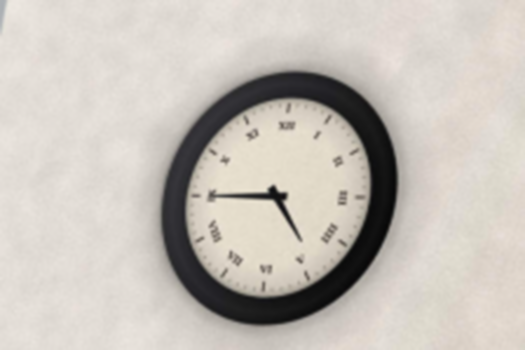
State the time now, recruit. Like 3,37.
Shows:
4,45
